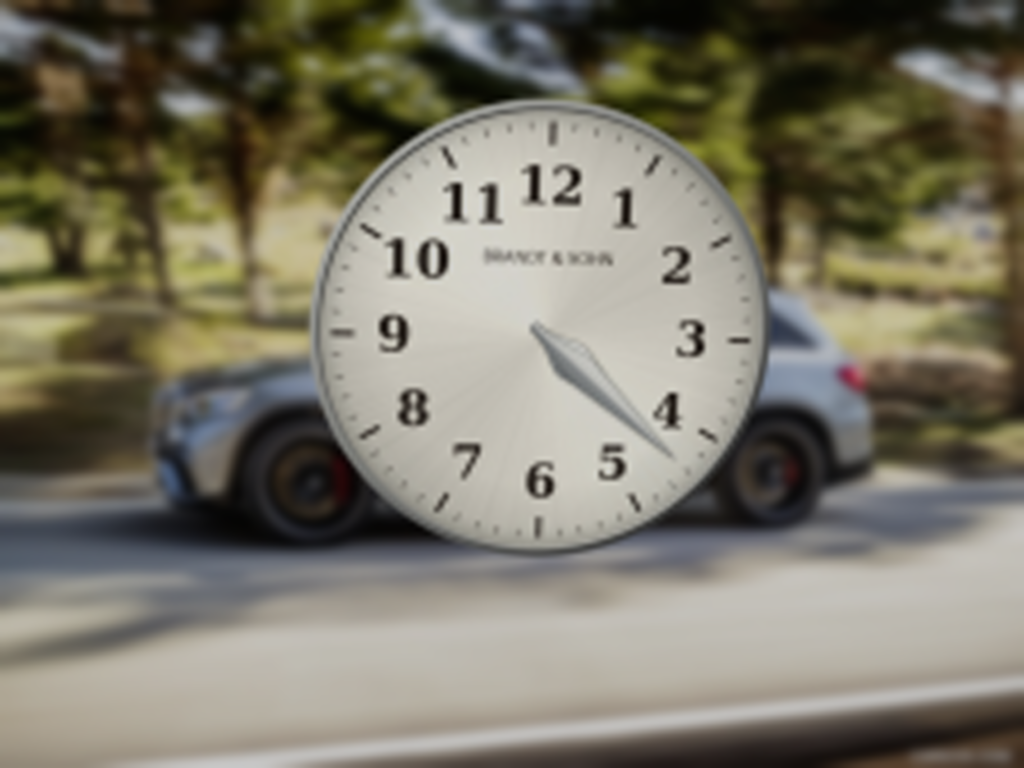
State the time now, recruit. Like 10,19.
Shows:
4,22
